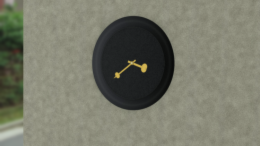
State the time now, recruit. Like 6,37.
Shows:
3,39
